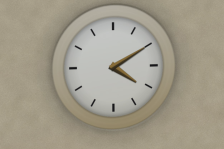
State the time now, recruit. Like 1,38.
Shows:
4,10
